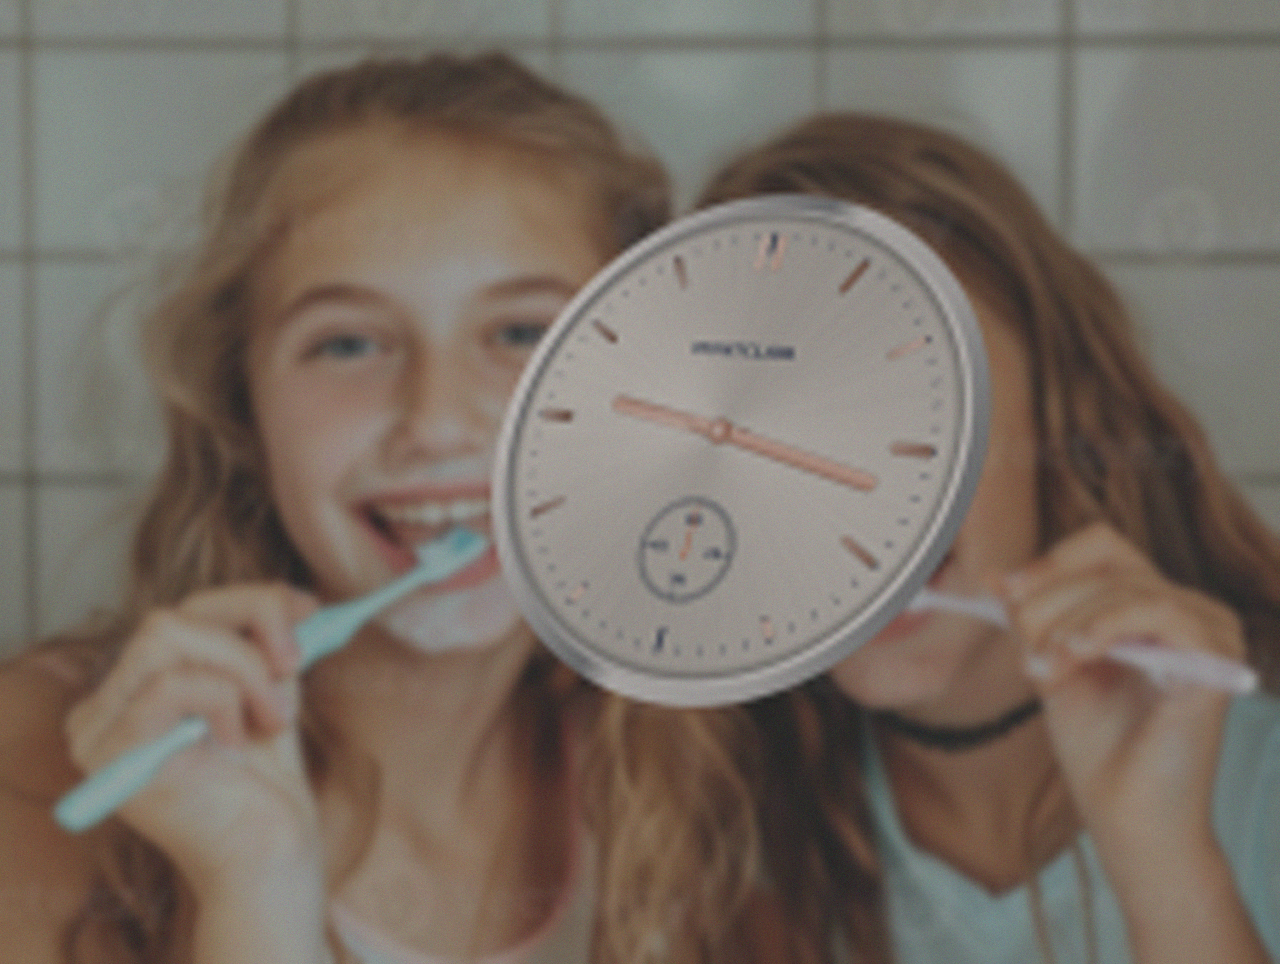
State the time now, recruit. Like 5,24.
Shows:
9,17
